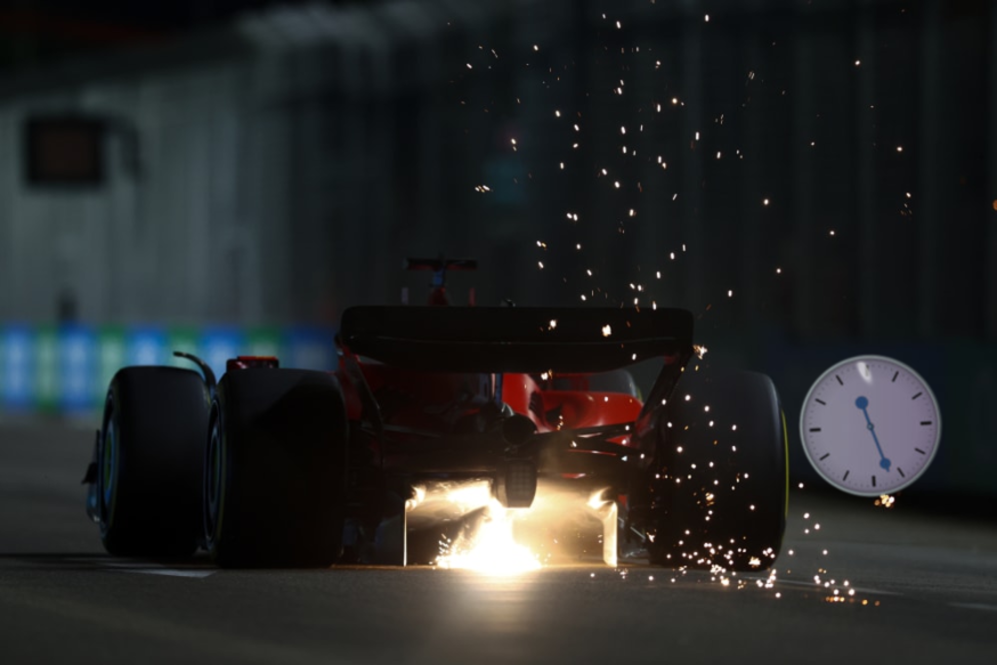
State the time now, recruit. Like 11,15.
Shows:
11,27
